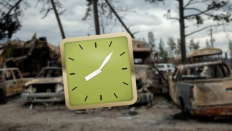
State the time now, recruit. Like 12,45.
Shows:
8,07
